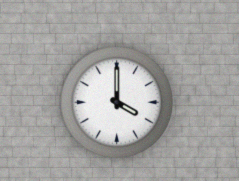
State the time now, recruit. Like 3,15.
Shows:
4,00
